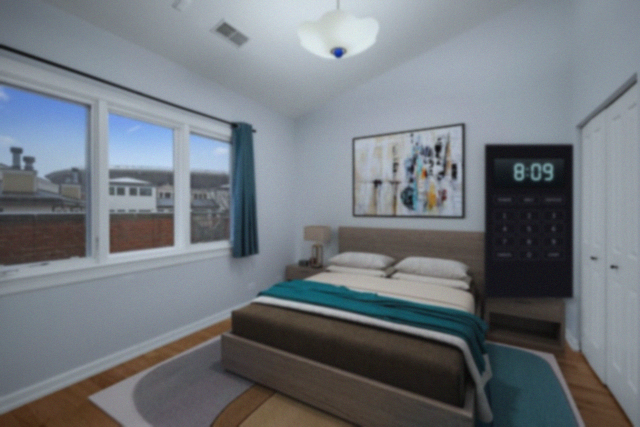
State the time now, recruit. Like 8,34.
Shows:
8,09
